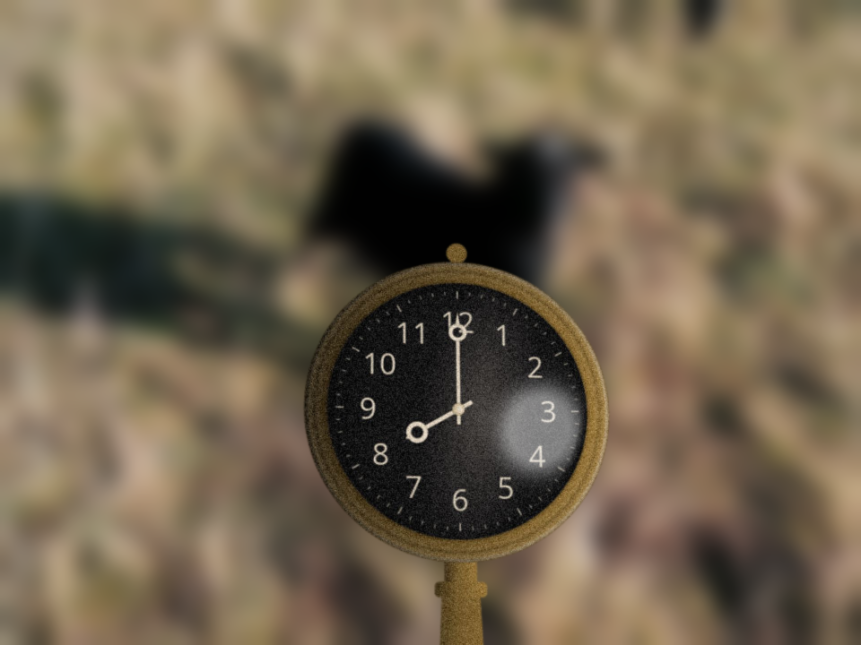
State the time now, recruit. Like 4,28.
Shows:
8,00
